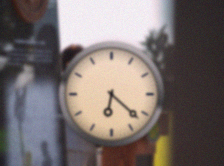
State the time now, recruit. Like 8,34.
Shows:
6,22
